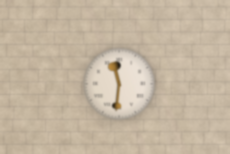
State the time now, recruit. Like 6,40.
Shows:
11,31
